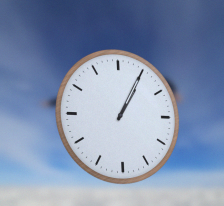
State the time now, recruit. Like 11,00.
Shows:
1,05
